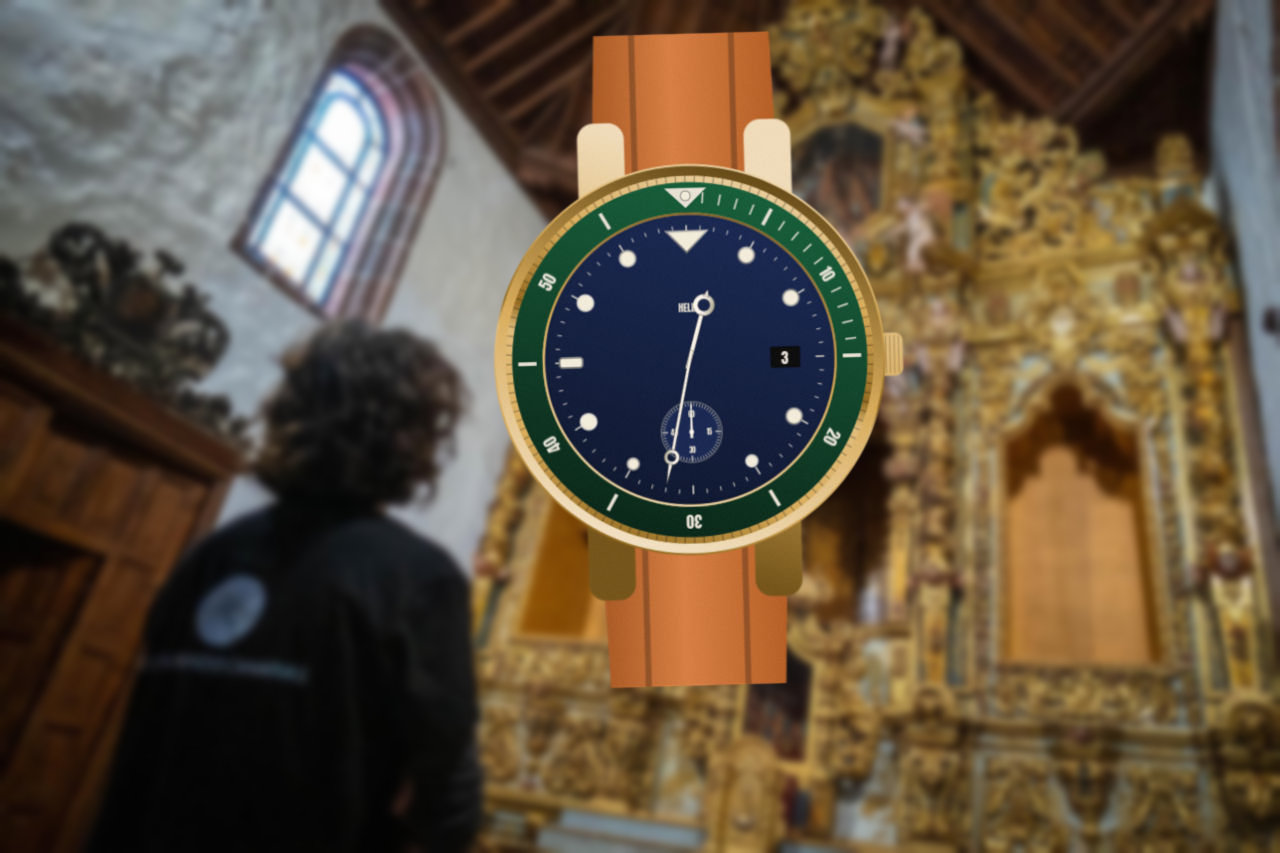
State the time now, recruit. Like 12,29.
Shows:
12,32
